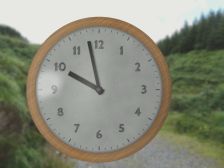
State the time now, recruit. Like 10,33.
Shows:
9,58
